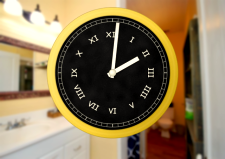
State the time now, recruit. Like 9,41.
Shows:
2,01
